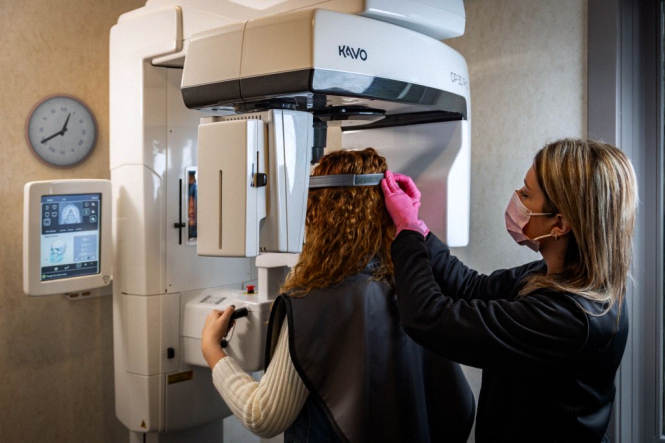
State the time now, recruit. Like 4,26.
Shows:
12,40
